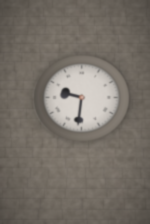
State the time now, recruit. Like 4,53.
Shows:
9,31
